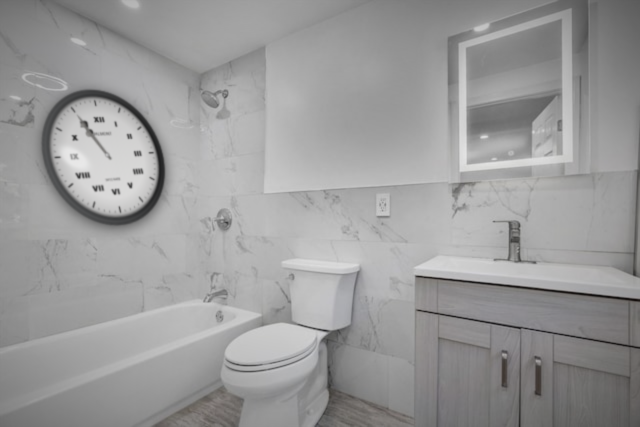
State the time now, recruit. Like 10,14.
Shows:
10,55
